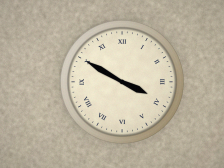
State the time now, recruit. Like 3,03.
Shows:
3,50
